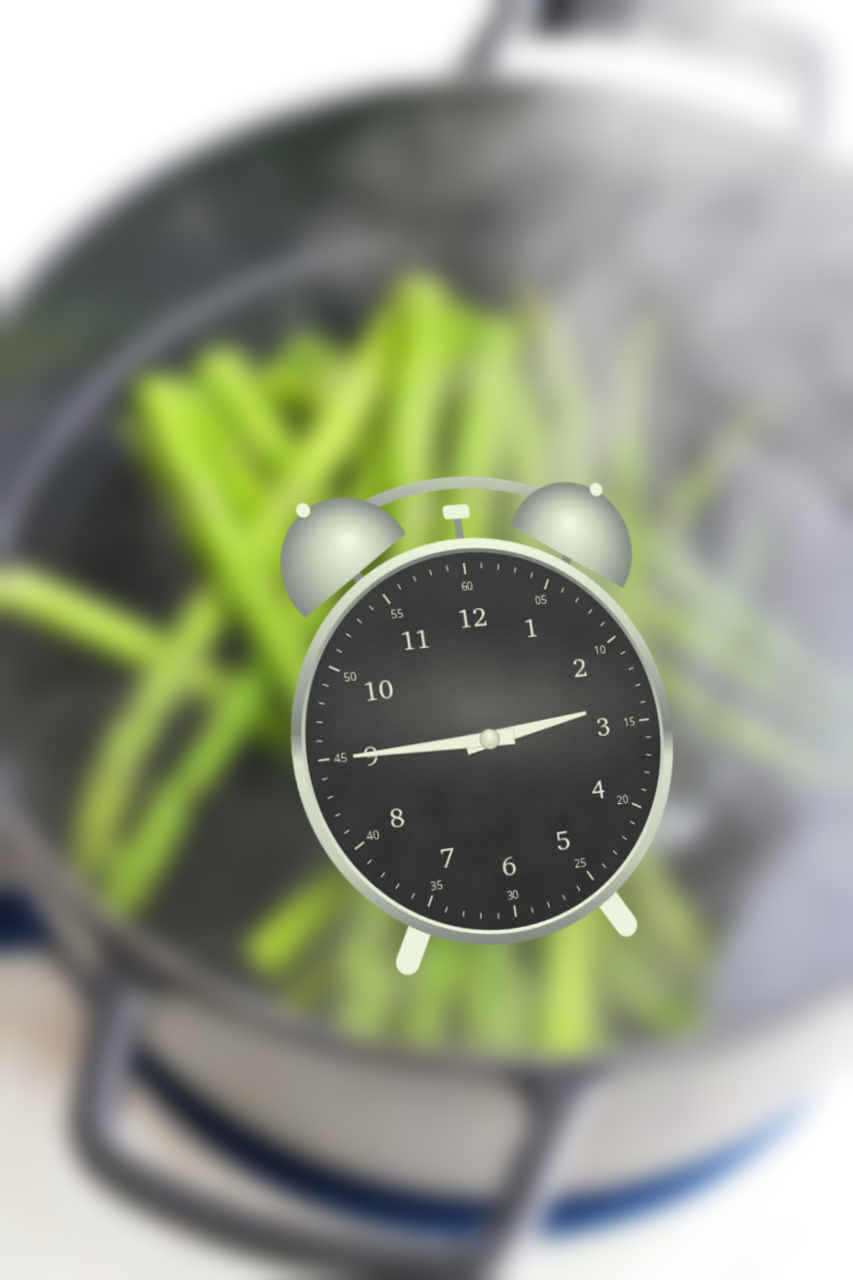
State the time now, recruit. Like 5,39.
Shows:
2,45
